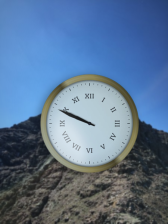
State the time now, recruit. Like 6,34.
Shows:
9,49
